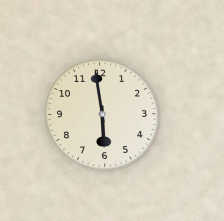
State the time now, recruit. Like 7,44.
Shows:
5,59
